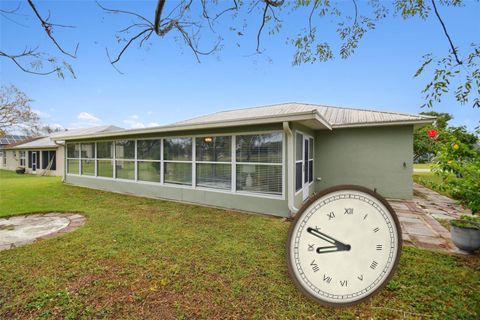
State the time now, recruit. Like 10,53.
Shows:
8,49
